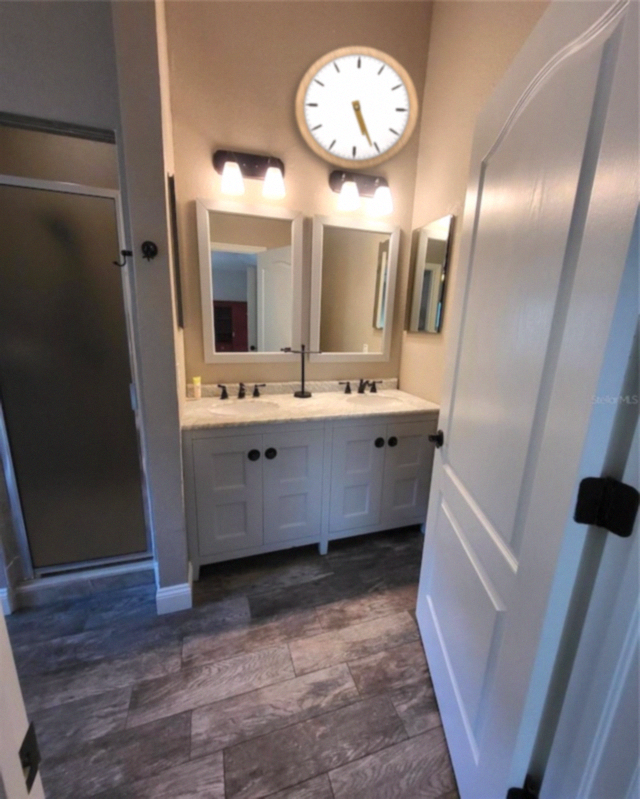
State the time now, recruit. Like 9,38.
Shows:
5,26
